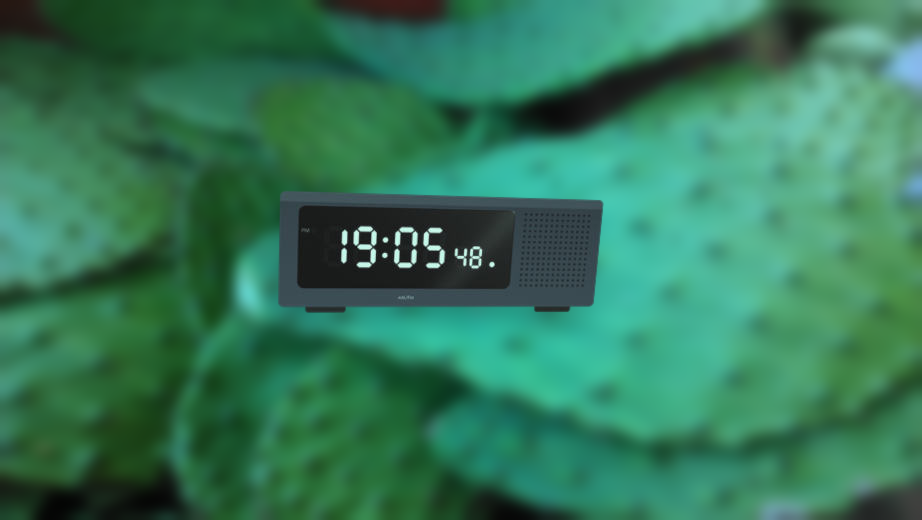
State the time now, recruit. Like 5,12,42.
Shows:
19,05,48
